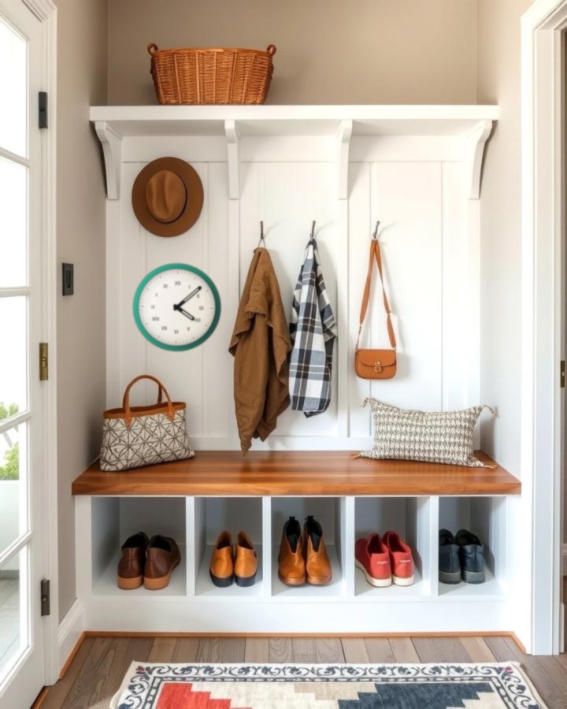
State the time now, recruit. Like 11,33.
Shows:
4,08
